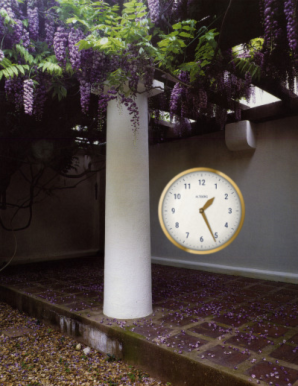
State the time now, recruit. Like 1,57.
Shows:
1,26
